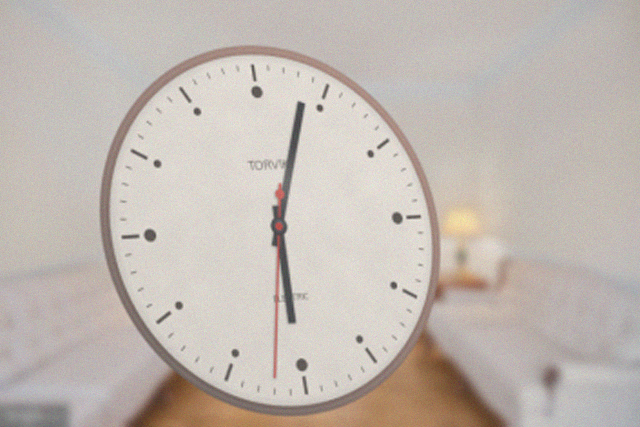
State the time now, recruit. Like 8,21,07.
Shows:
6,03,32
